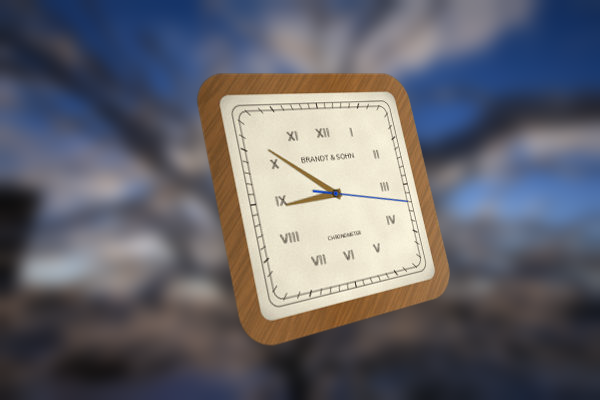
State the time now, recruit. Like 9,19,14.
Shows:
8,51,17
